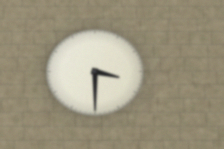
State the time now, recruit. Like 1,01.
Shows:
3,30
